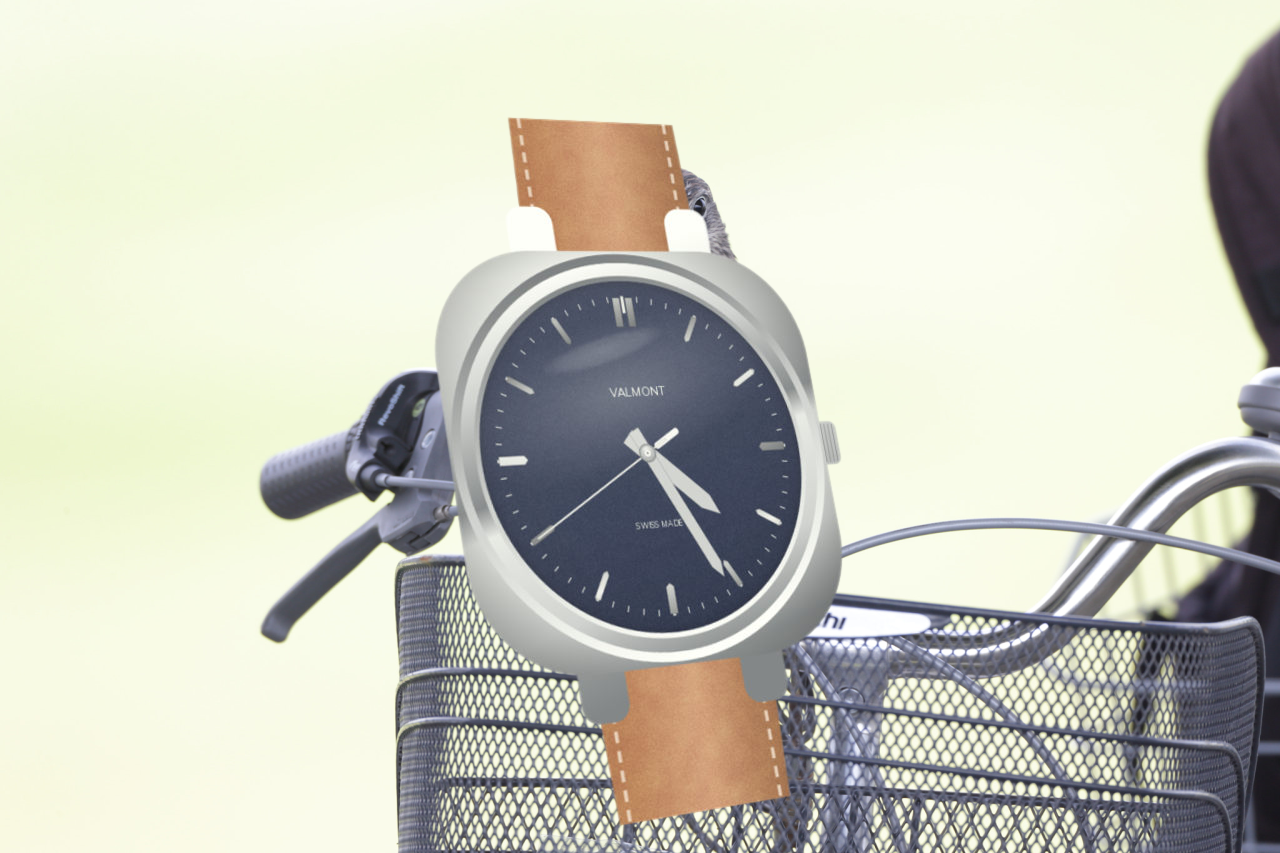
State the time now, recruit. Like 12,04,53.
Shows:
4,25,40
